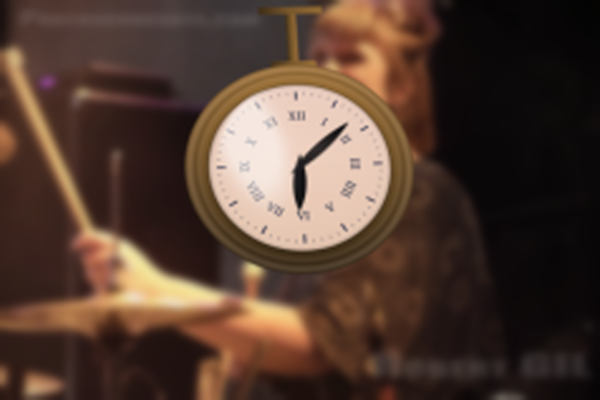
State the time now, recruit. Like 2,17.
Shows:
6,08
